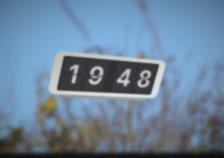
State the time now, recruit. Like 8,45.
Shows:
19,48
